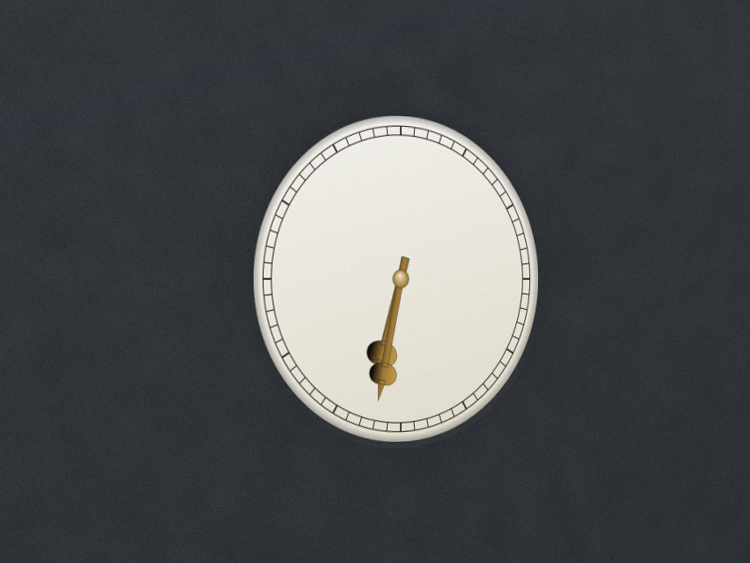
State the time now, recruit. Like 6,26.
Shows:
6,32
